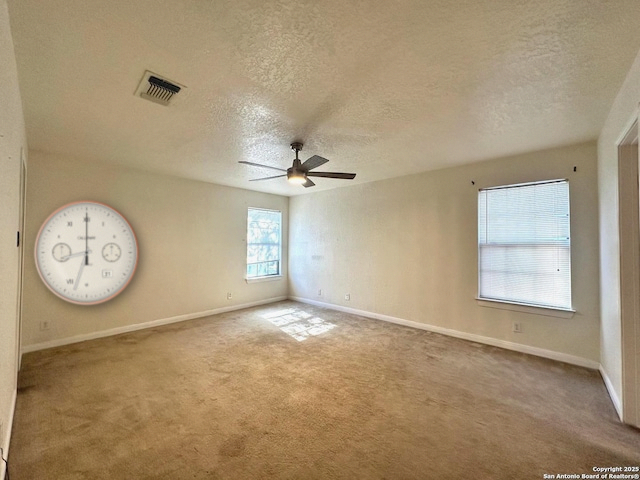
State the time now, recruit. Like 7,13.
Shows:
8,33
